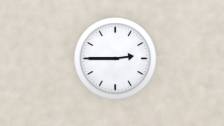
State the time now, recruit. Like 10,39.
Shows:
2,45
